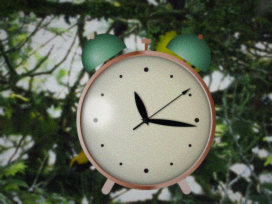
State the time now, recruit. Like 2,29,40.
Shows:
11,16,09
